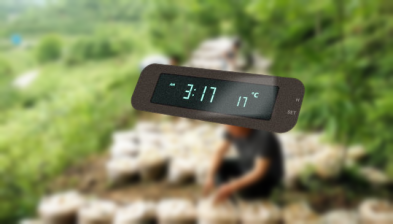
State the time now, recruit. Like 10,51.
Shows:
3,17
